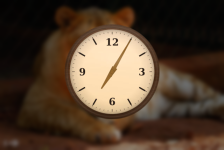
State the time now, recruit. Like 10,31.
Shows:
7,05
